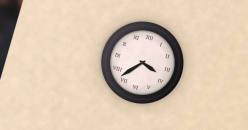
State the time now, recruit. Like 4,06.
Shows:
3,37
